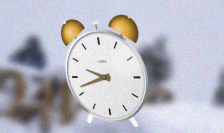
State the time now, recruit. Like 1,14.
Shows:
9,42
